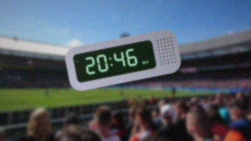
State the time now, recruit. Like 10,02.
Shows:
20,46
